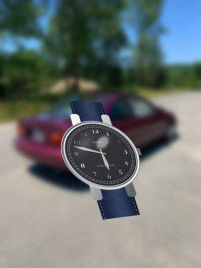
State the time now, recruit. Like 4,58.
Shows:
5,48
